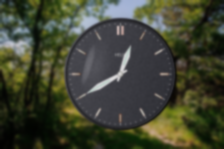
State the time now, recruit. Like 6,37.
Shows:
12,40
